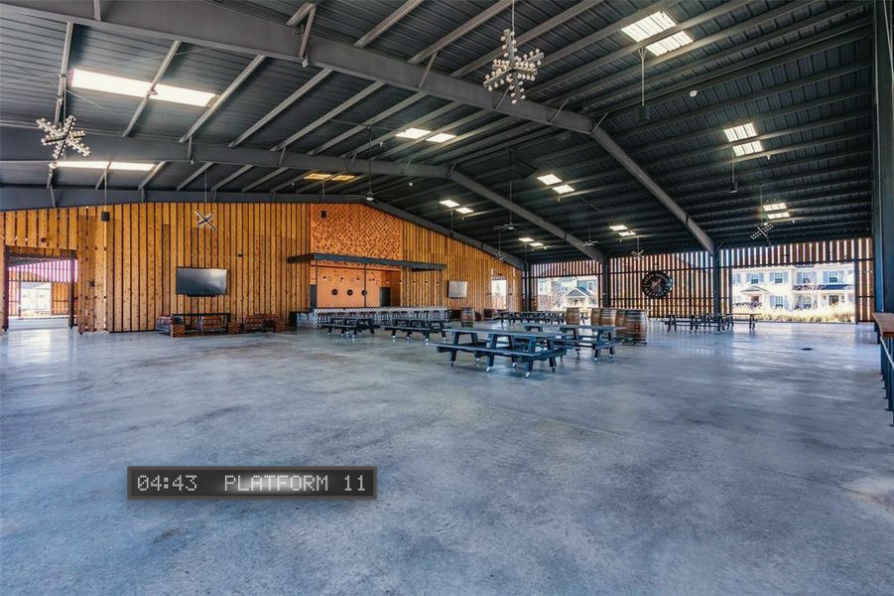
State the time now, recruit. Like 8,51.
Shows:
4,43
